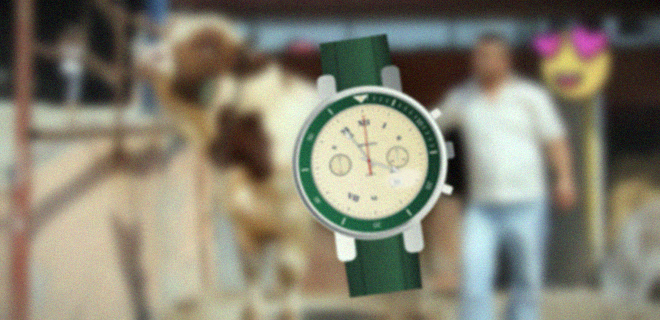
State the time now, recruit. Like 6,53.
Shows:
3,55
